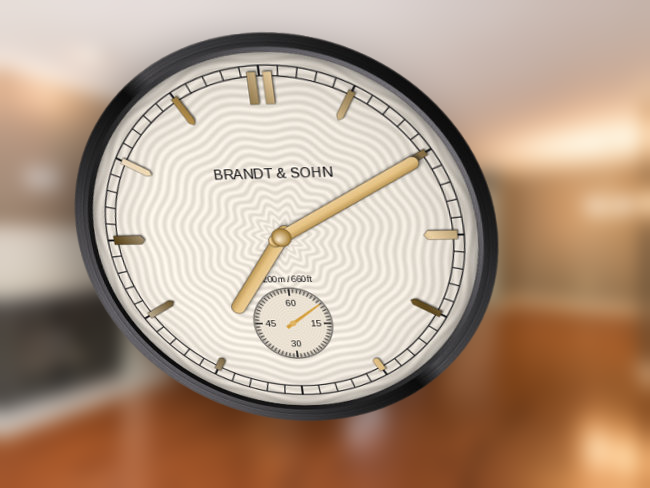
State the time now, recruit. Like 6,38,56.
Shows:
7,10,09
